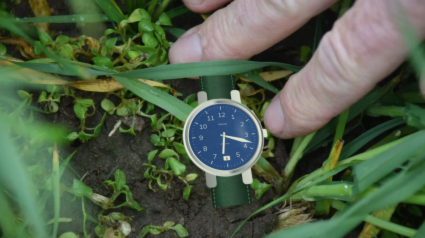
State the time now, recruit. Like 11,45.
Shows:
6,18
